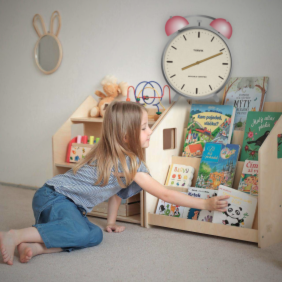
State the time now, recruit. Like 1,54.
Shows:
8,11
